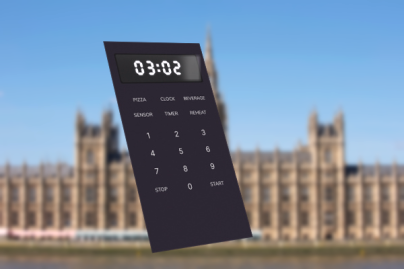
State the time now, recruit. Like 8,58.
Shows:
3,02
